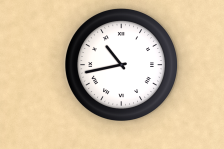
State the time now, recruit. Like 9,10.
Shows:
10,43
